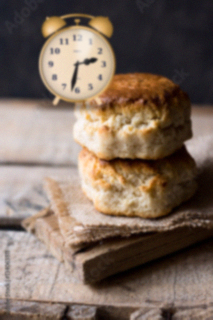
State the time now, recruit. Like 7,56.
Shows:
2,32
